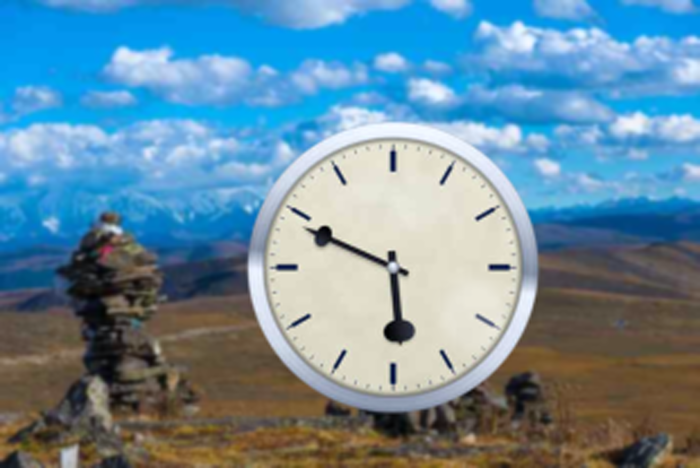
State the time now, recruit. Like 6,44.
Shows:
5,49
